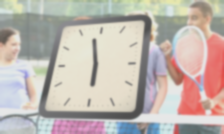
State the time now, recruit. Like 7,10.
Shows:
5,58
